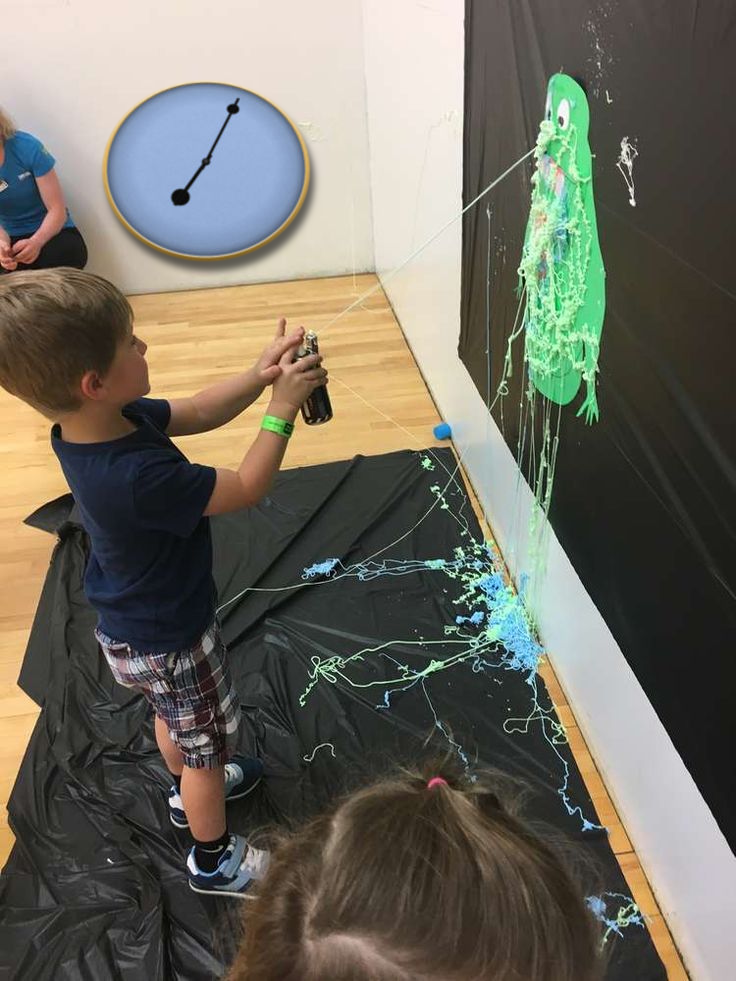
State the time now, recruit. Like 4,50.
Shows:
7,04
